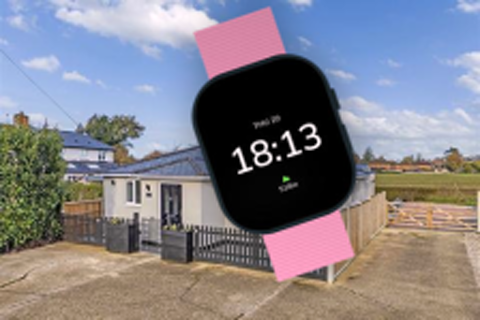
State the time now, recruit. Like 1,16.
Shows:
18,13
